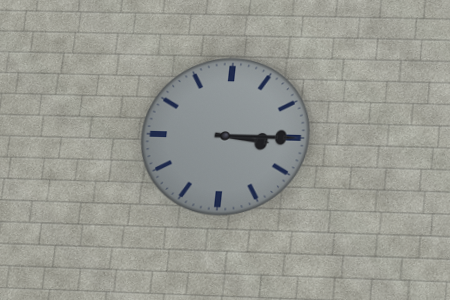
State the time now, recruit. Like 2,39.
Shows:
3,15
